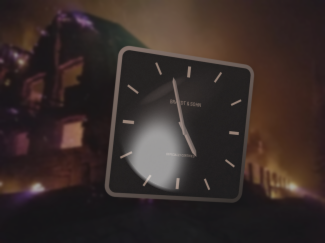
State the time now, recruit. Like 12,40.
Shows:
4,57
